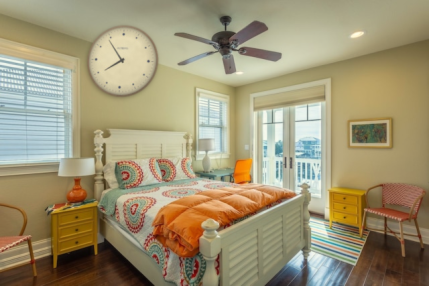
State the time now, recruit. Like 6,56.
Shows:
7,54
